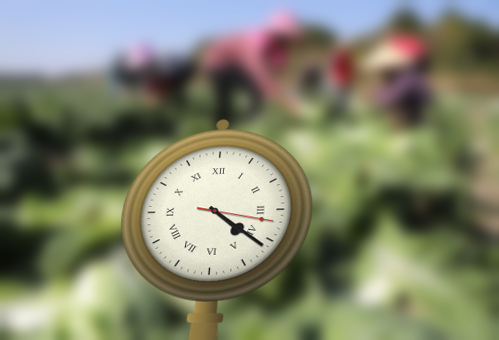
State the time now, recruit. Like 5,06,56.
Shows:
4,21,17
